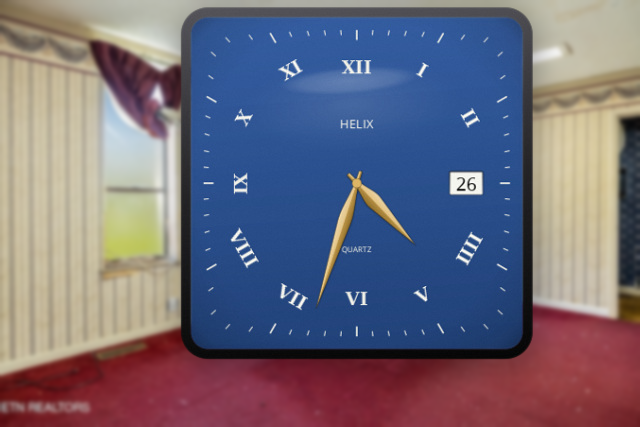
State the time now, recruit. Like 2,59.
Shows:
4,33
